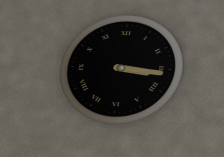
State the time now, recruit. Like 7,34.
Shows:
3,16
